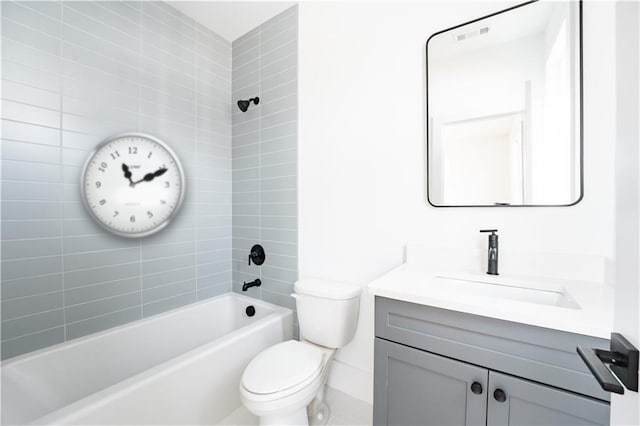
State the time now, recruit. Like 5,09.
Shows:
11,11
